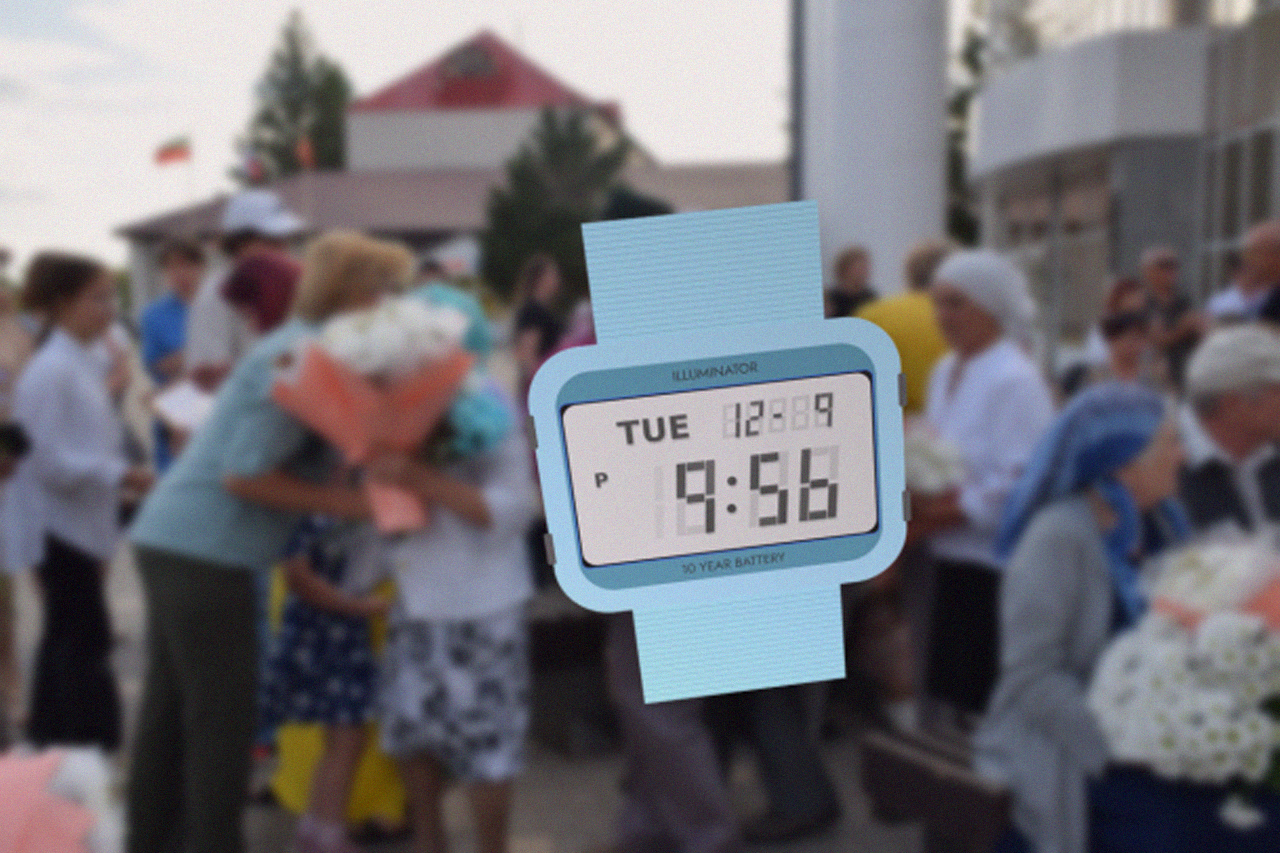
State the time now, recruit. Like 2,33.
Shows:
9,56
